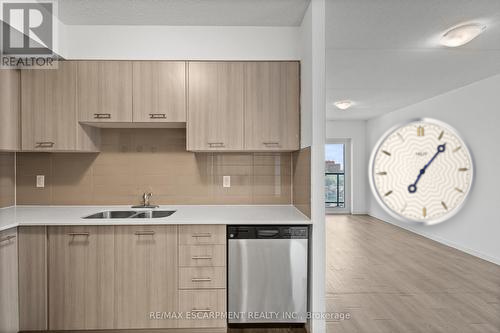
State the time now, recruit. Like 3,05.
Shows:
7,07
